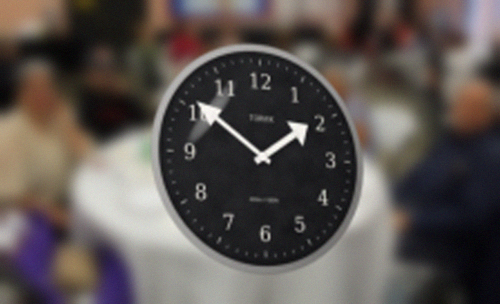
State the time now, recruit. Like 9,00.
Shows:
1,51
